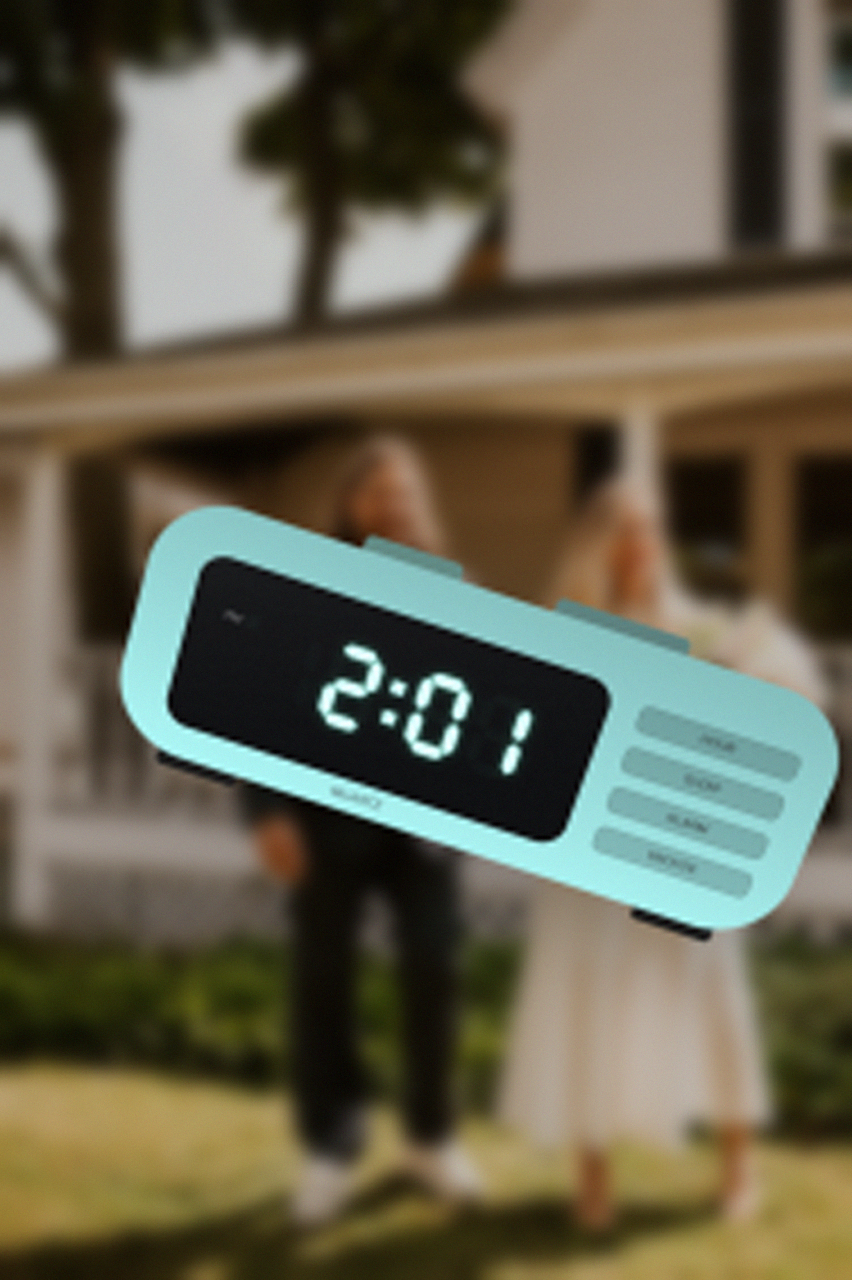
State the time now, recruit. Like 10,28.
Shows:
2,01
